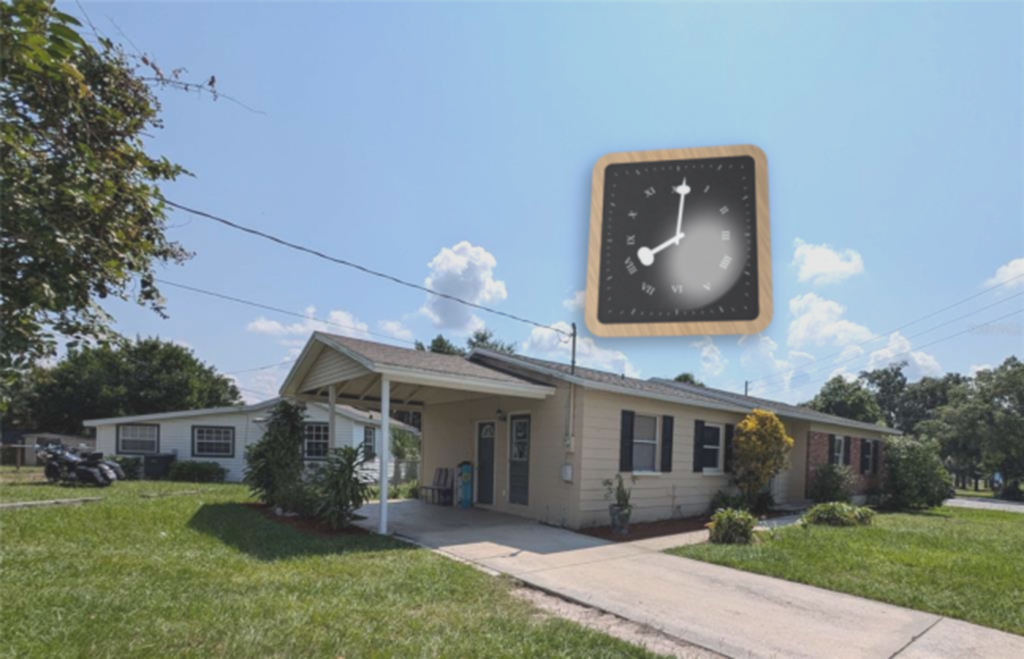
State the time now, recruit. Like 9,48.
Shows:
8,01
